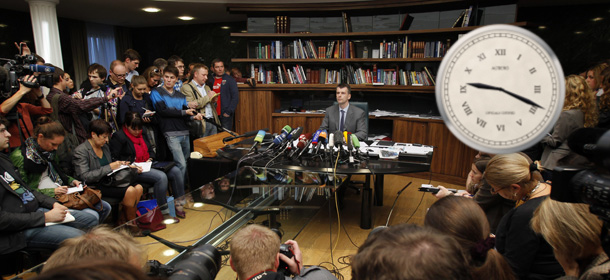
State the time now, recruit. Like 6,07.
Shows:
9,19
